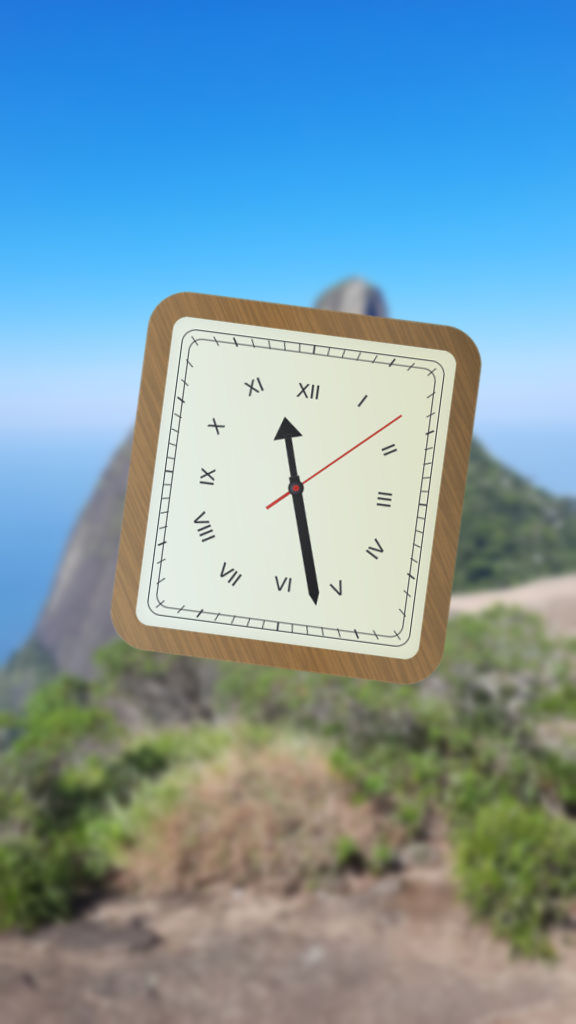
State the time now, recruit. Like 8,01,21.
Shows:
11,27,08
